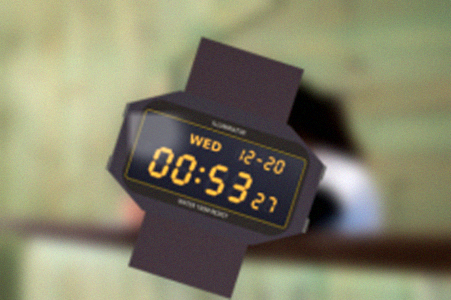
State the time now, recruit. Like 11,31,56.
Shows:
0,53,27
